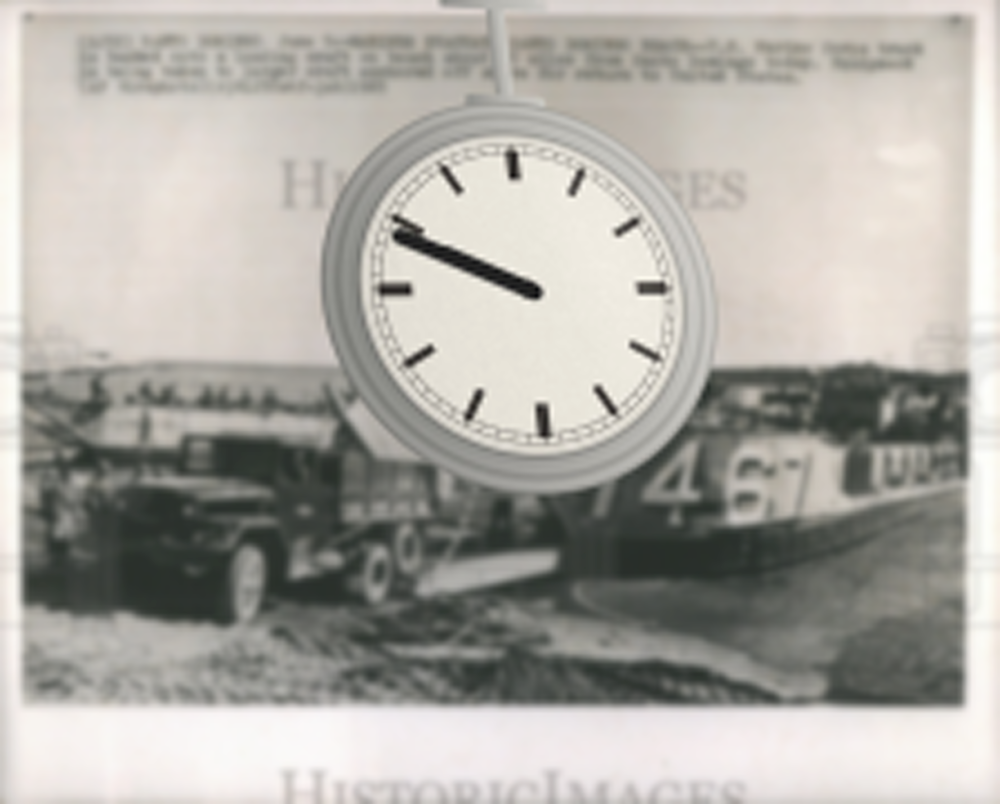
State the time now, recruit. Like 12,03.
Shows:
9,49
